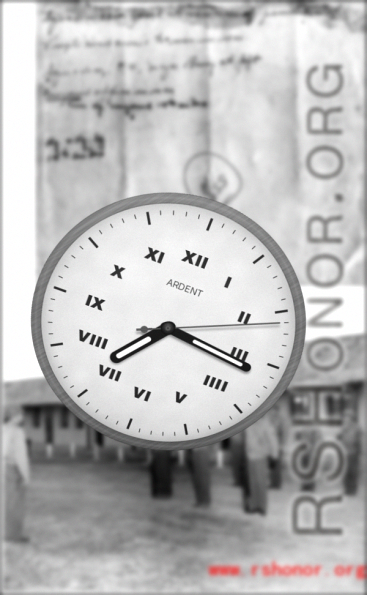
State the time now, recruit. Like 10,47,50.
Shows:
7,16,11
